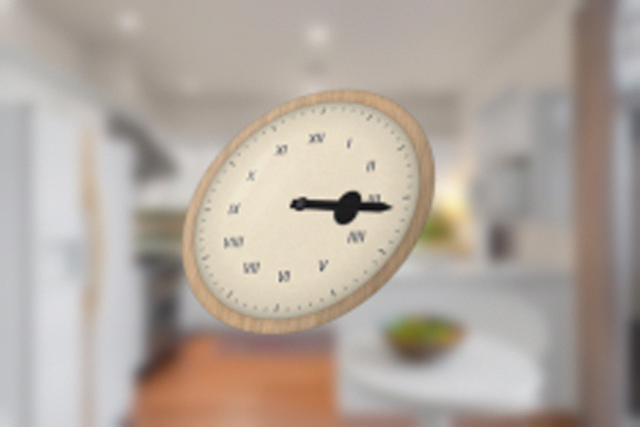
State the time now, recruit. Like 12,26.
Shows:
3,16
